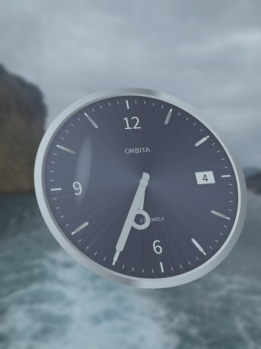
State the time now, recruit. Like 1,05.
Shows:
6,35
